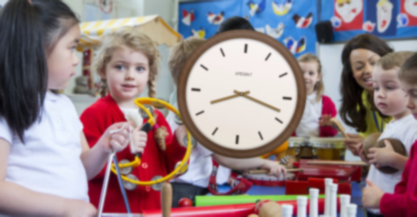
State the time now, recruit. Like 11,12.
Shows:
8,18
